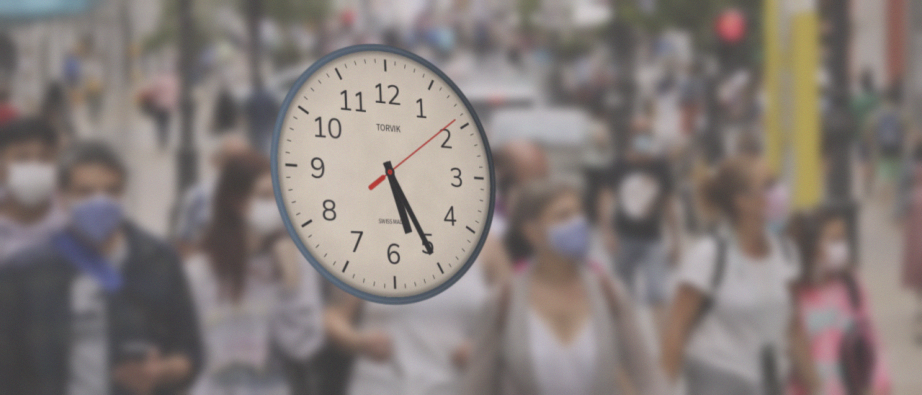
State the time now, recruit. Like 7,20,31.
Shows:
5,25,09
